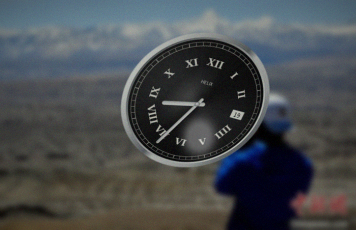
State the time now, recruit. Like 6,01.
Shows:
8,34
